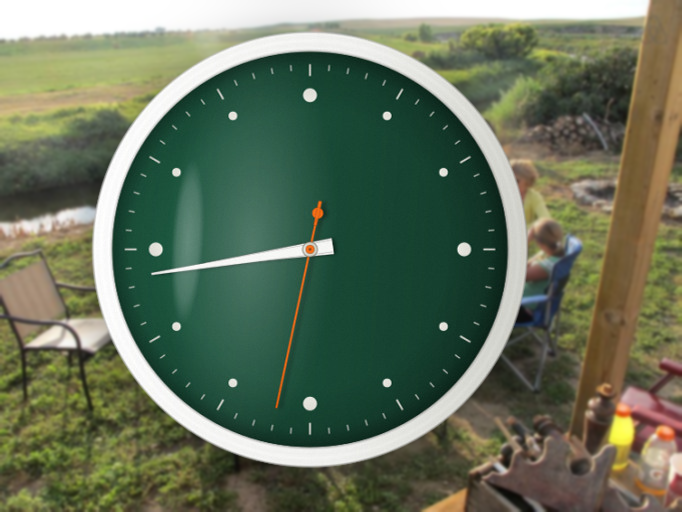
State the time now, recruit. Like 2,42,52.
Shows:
8,43,32
